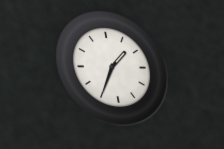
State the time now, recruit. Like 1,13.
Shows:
1,35
